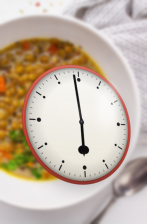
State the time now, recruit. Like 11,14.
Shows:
5,59
